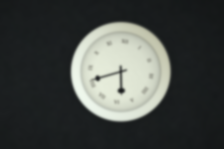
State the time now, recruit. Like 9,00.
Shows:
5,41
